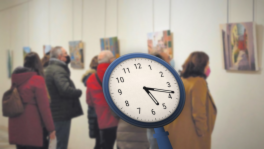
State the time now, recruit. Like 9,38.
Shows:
5,18
